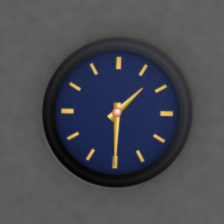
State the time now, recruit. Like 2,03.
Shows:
1,30
